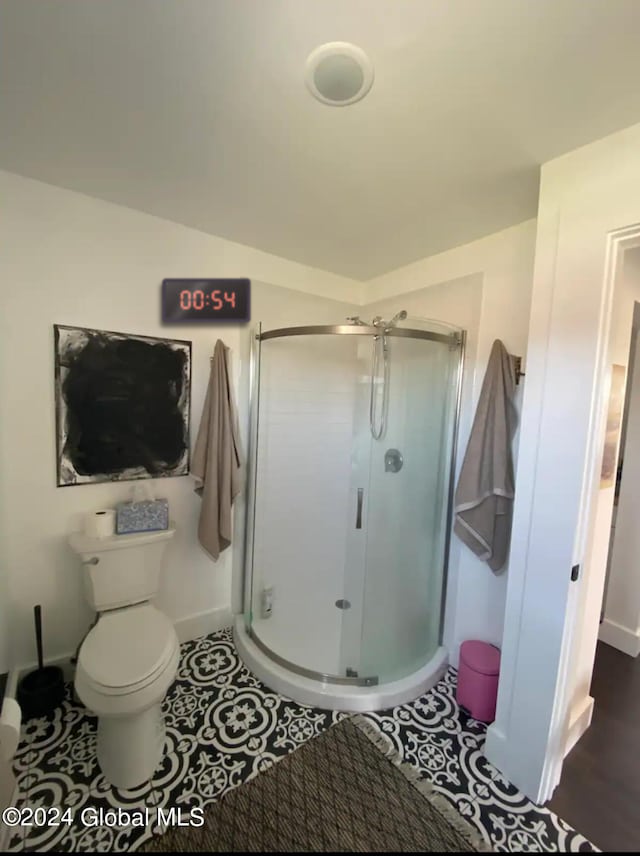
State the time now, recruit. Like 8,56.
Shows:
0,54
